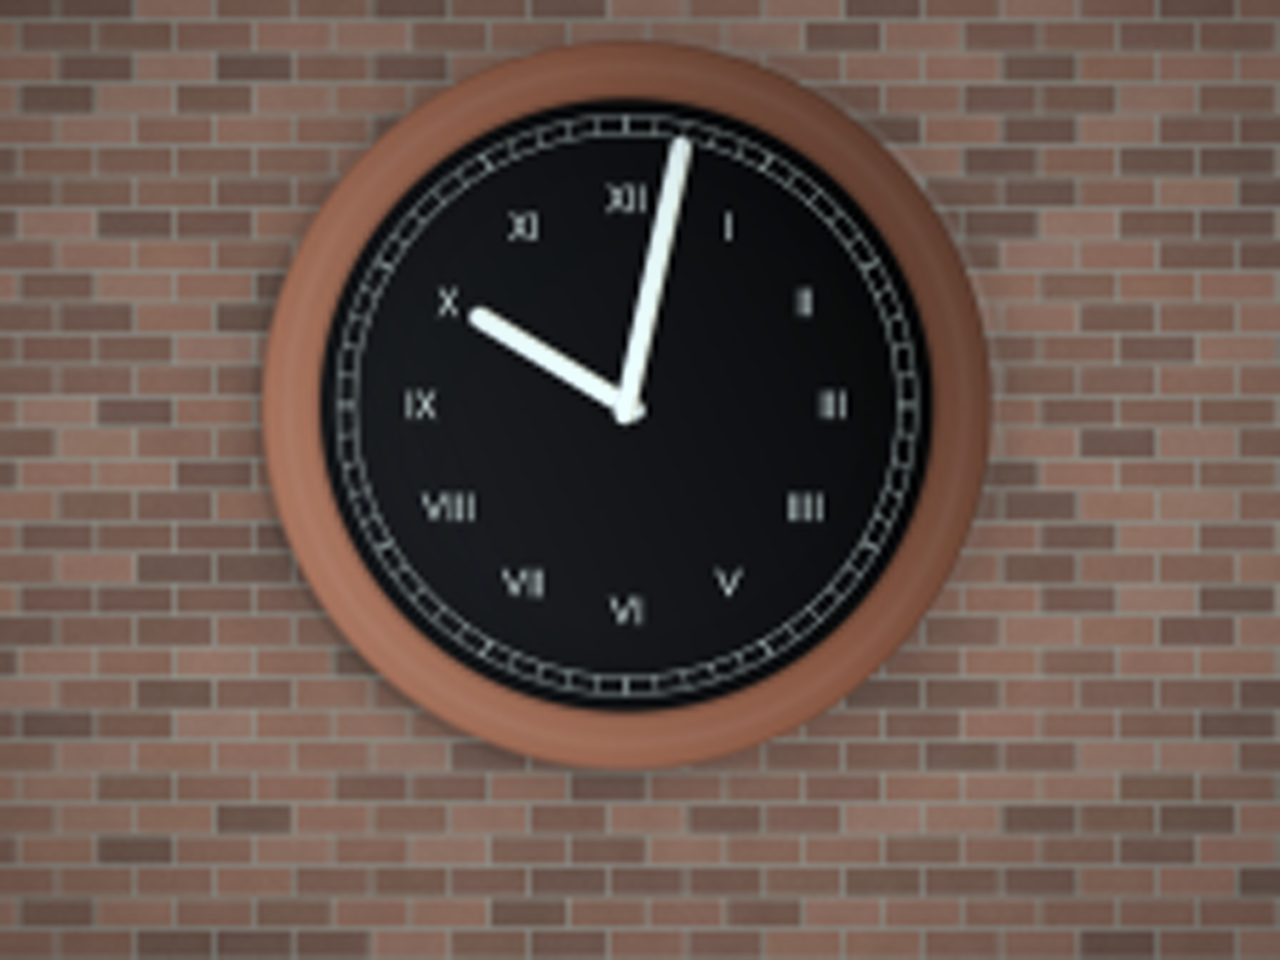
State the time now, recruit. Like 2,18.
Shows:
10,02
